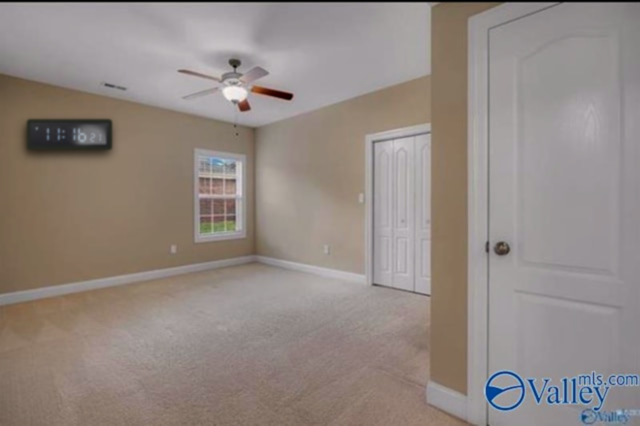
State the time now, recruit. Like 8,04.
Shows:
11,16
